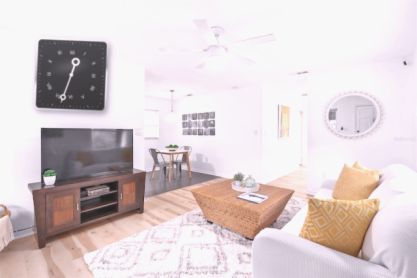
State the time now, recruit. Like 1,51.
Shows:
12,33
